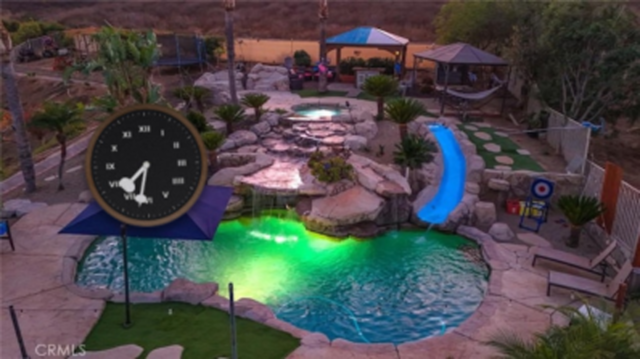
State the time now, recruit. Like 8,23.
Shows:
7,32
